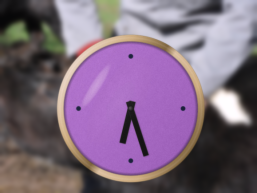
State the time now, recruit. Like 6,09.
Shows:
6,27
